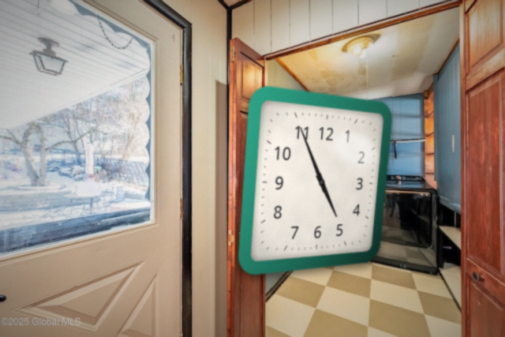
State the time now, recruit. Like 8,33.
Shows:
4,55
